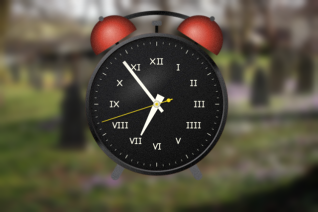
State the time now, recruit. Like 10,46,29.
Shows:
6,53,42
